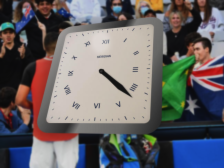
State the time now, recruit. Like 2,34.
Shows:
4,22
